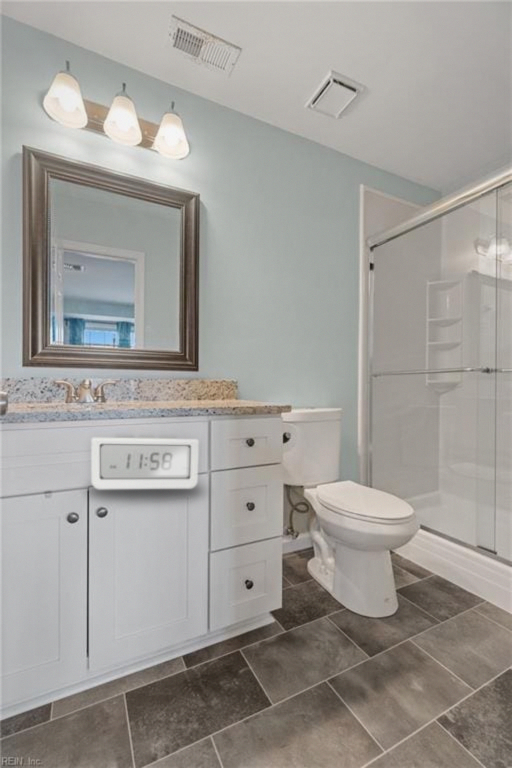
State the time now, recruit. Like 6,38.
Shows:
11,58
